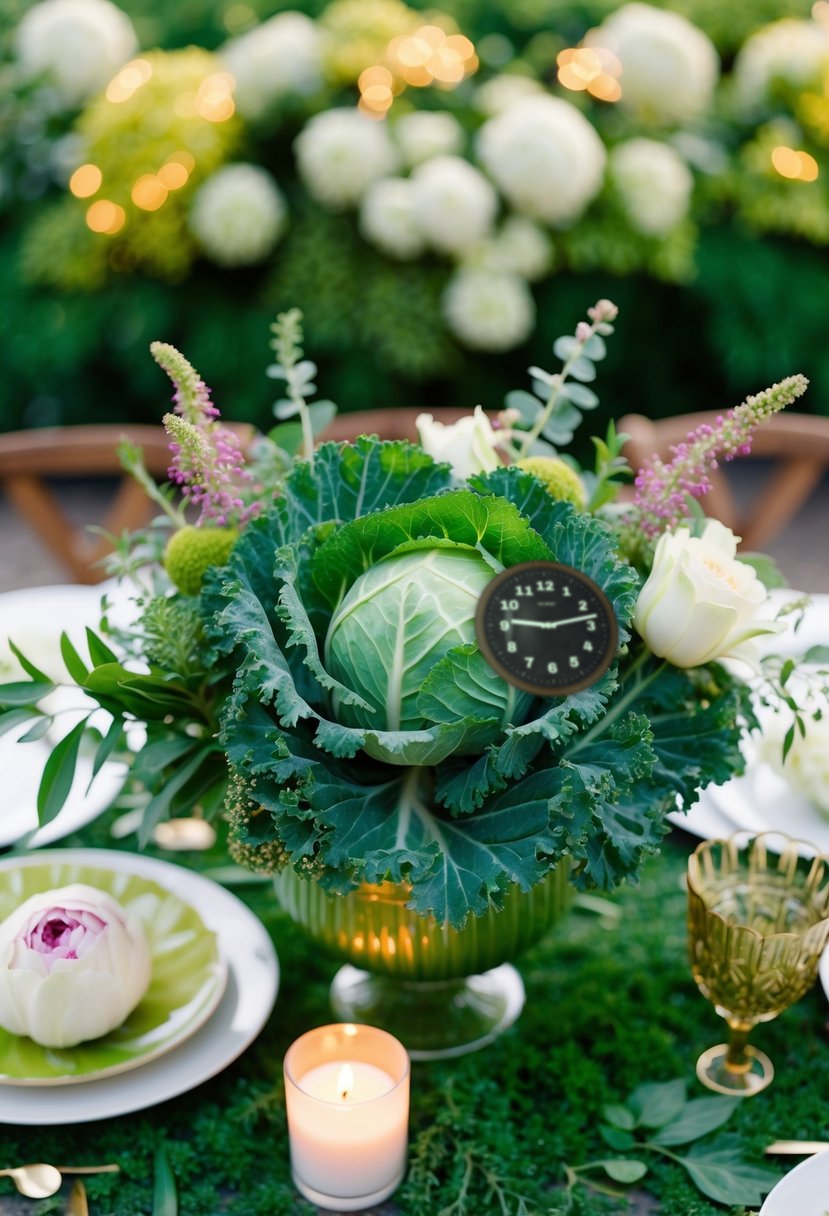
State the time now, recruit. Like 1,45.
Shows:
9,13
